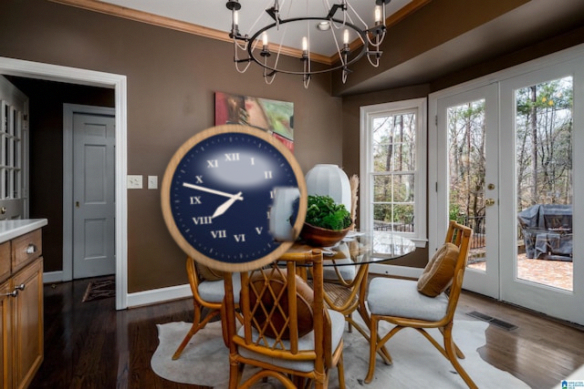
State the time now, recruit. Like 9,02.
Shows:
7,48
